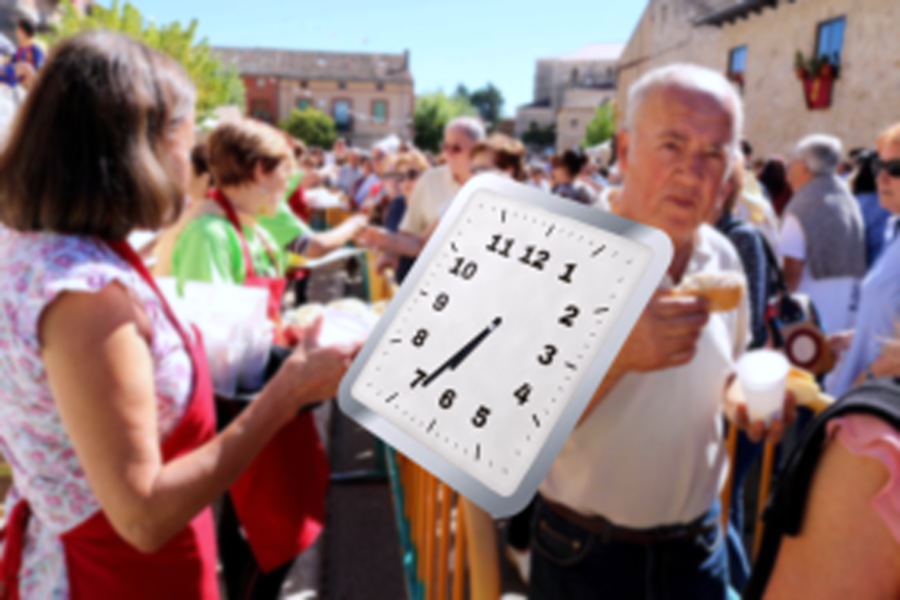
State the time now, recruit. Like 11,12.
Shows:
6,34
